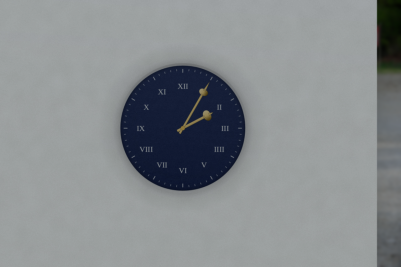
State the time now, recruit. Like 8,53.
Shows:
2,05
